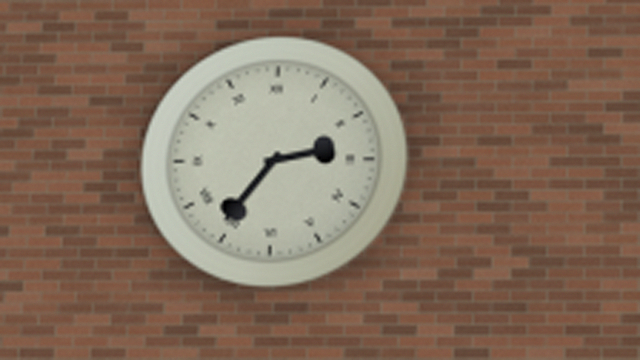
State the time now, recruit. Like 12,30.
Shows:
2,36
